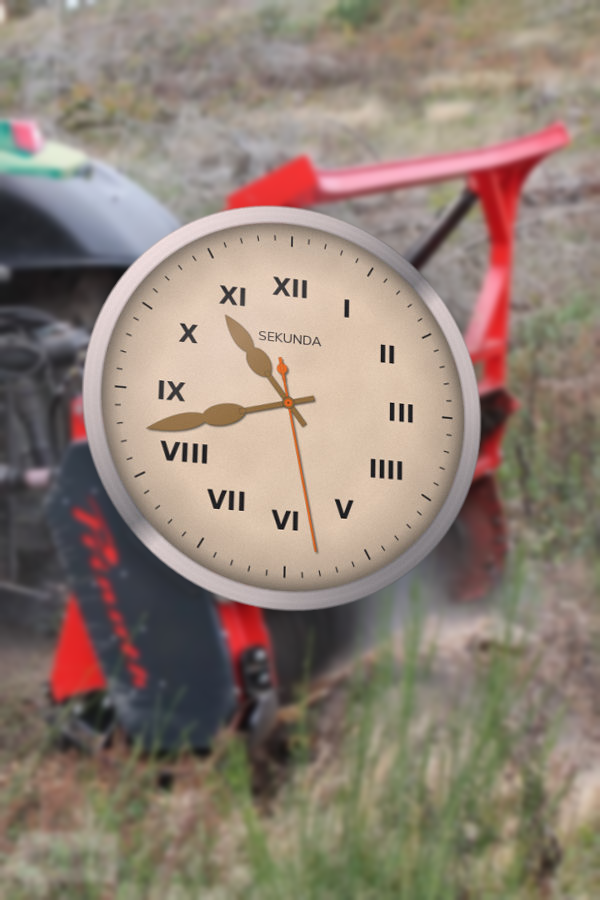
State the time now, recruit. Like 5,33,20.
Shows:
10,42,28
